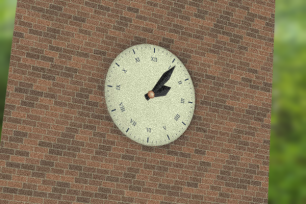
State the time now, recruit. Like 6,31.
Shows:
2,06
